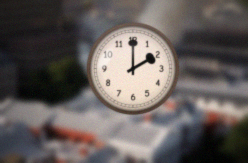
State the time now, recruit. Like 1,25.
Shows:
2,00
